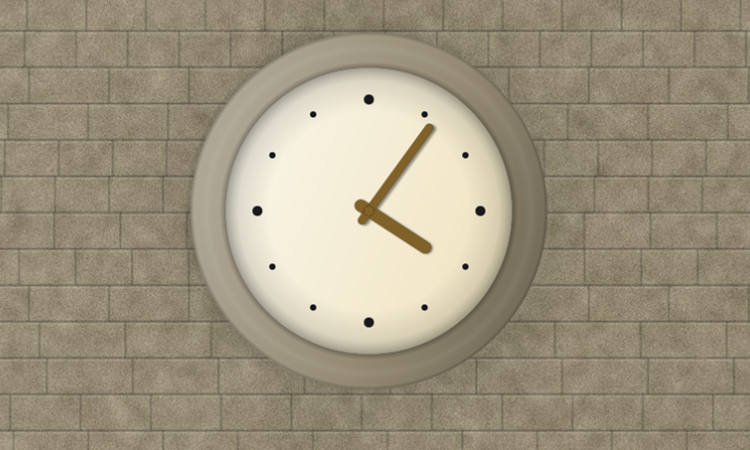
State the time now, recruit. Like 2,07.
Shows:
4,06
